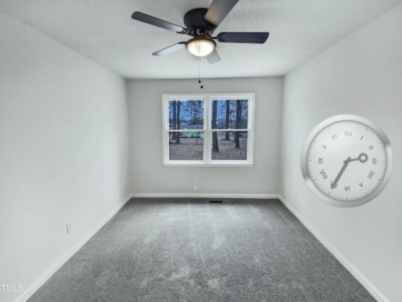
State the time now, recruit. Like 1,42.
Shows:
2,35
